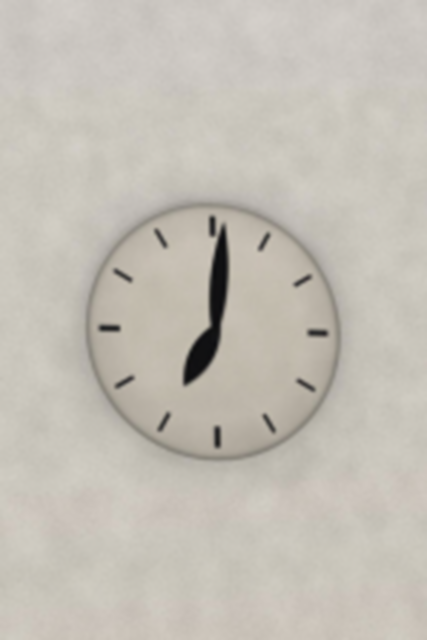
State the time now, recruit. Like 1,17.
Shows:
7,01
